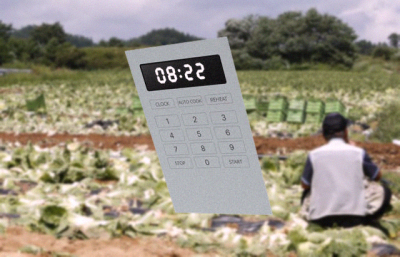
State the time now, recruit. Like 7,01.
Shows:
8,22
